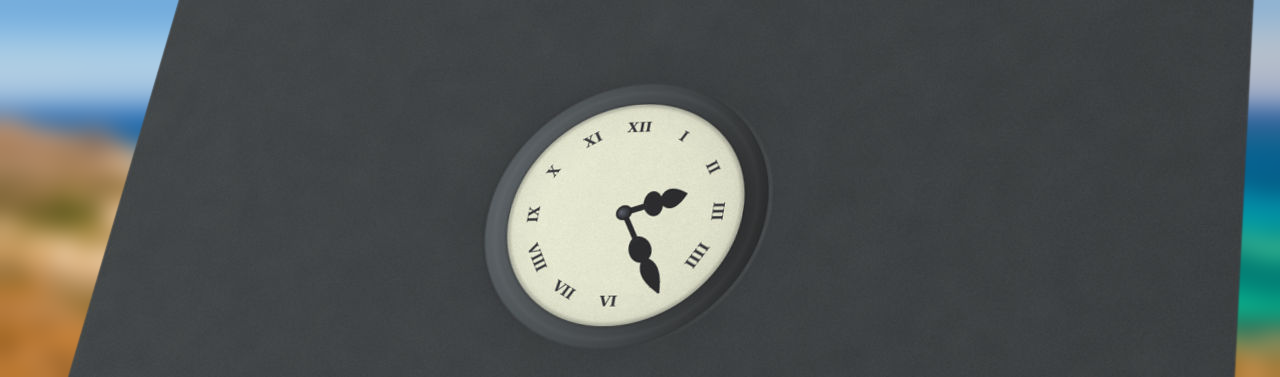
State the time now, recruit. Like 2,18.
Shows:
2,25
